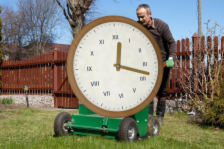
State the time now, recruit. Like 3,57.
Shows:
12,18
